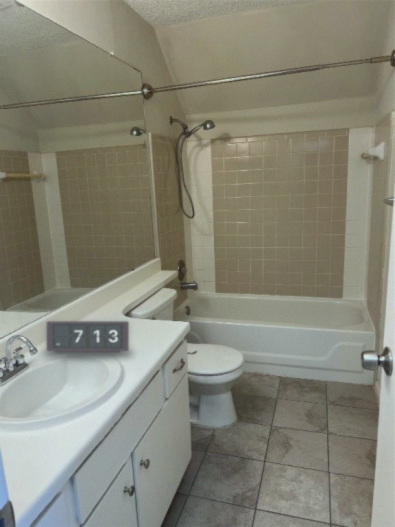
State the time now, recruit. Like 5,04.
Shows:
7,13
